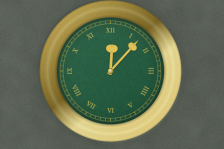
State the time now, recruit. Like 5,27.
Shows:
12,07
